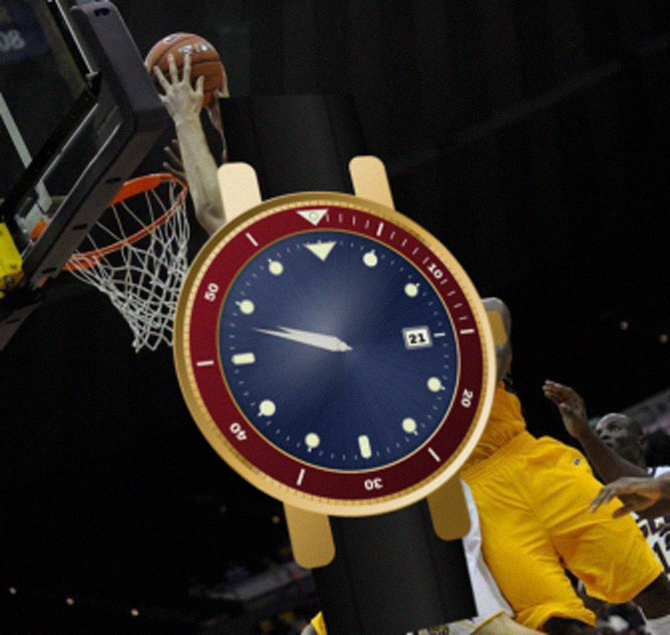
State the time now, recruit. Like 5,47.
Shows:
9,48
